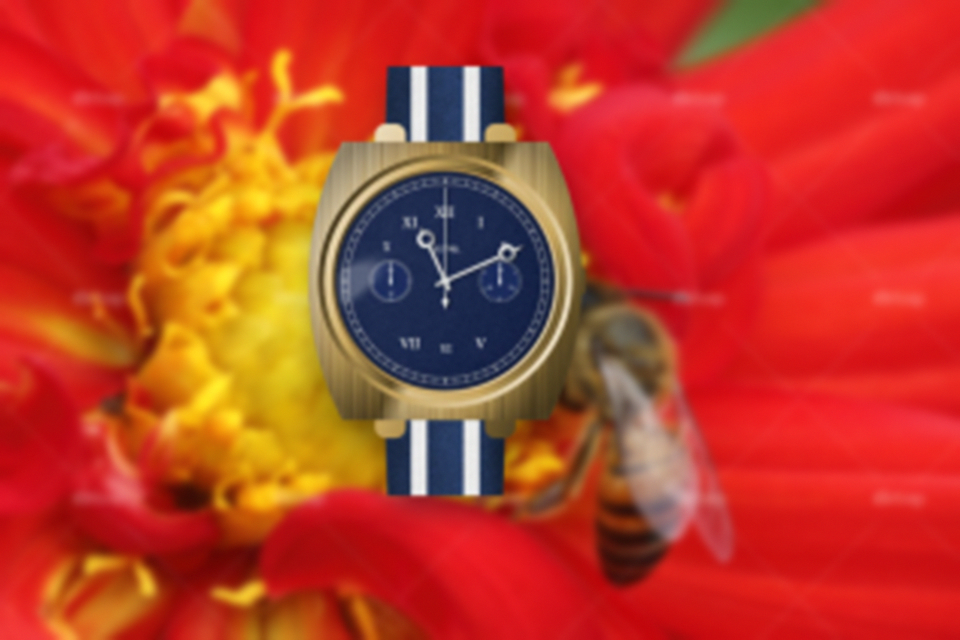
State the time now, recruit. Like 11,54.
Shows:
11,11
